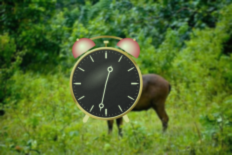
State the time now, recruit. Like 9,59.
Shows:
12,32
